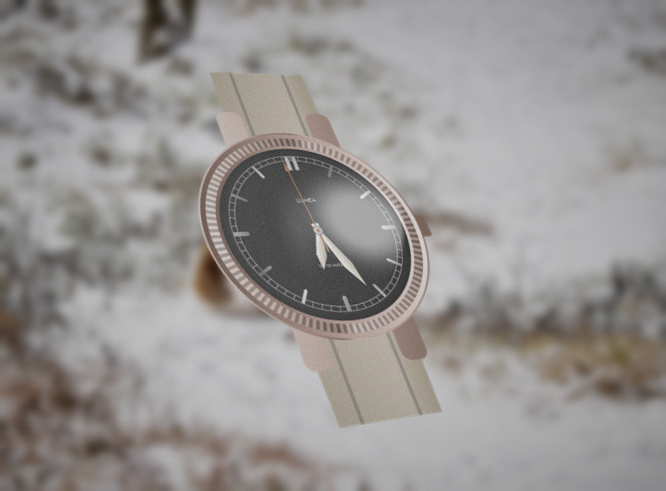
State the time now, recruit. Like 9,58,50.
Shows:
6,25,59
